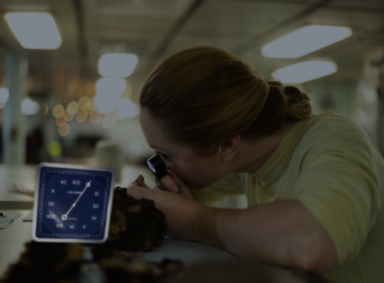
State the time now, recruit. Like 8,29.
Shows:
7,05
